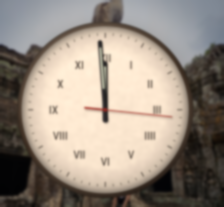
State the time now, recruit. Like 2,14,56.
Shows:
11,59,16
